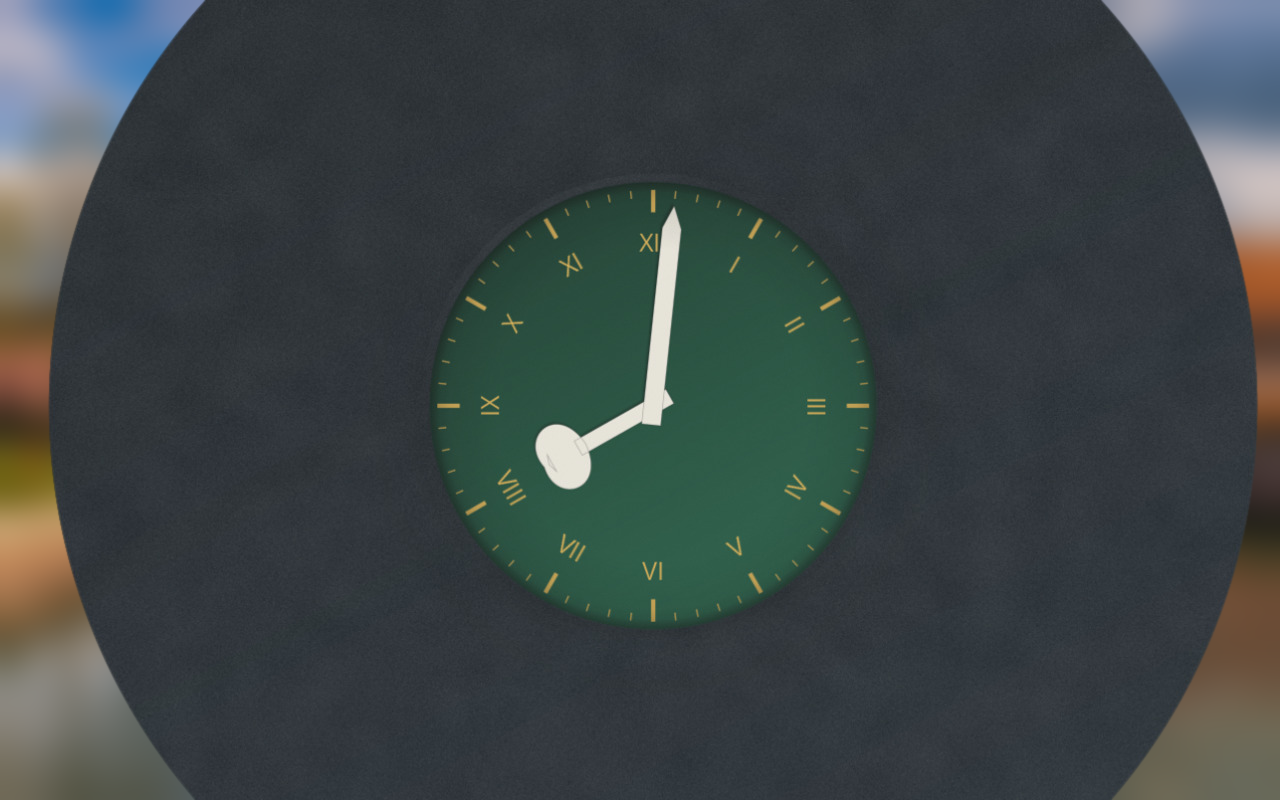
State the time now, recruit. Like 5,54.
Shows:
8,01
